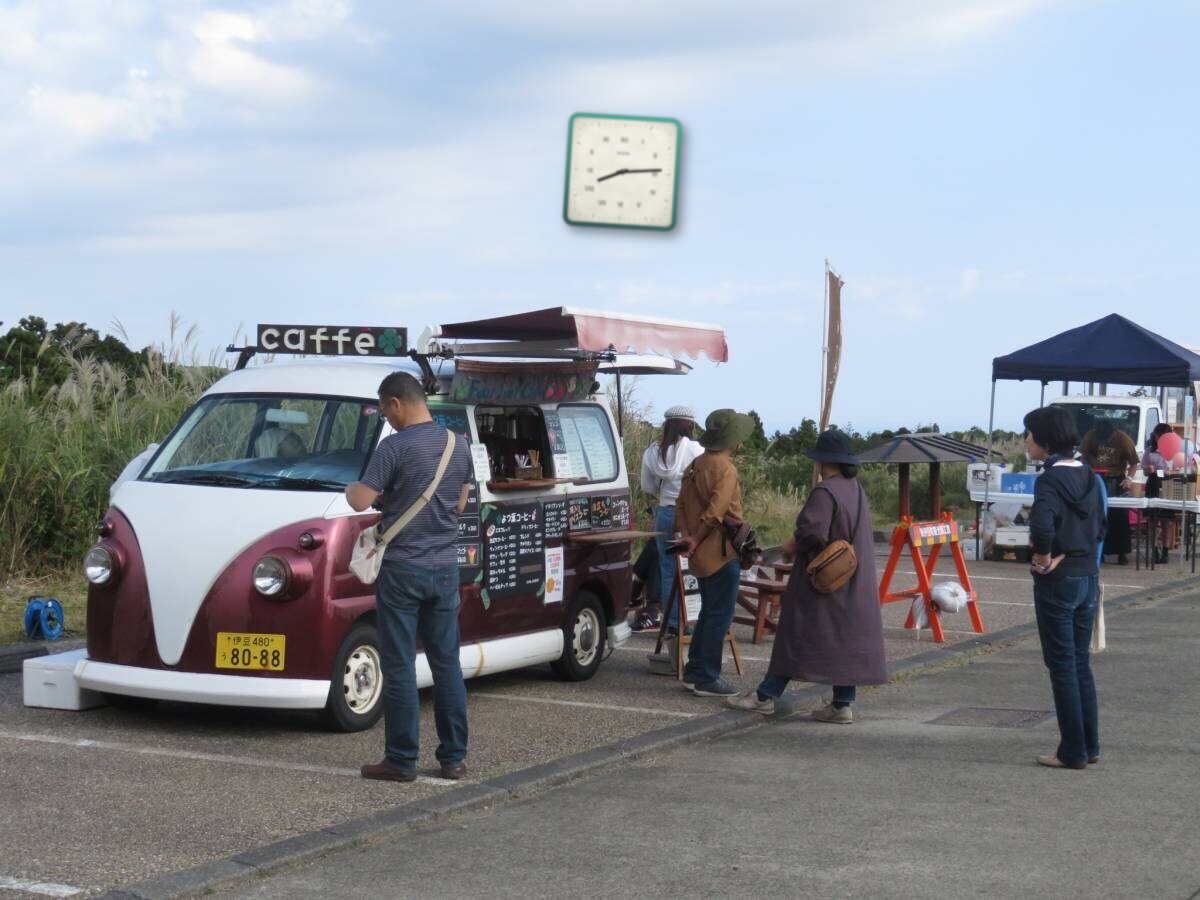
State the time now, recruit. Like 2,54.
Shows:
8,14
